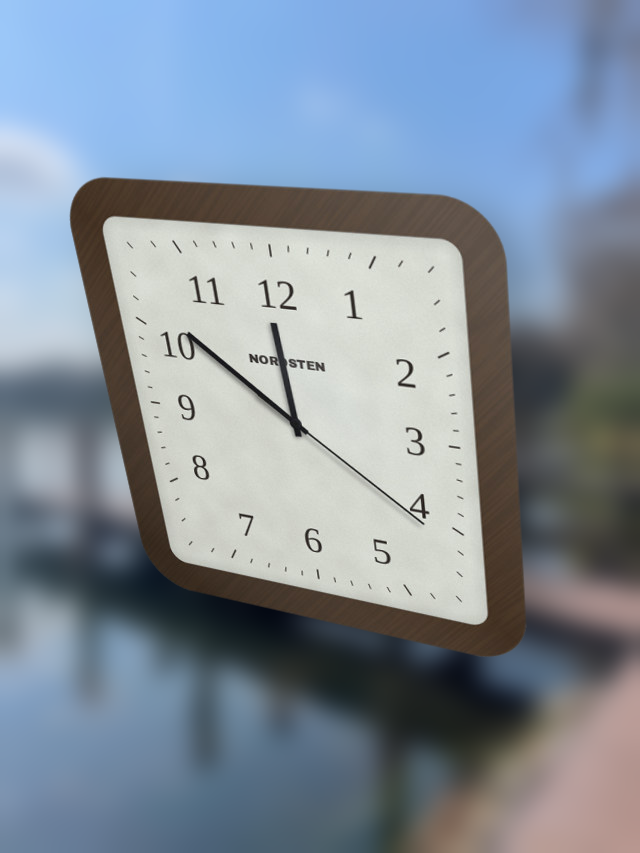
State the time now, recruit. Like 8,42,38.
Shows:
11,51,21
